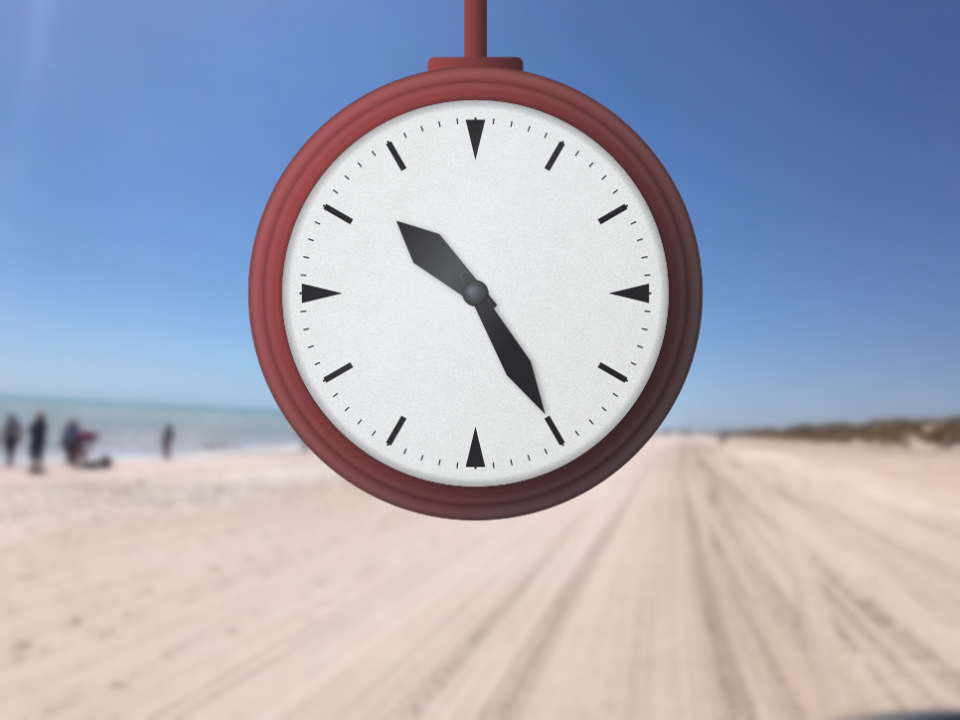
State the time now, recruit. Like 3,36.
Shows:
10,25
